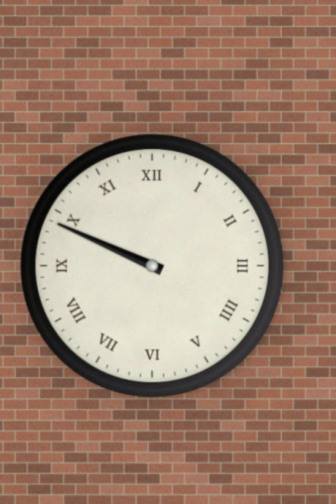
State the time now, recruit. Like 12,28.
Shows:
9,49
